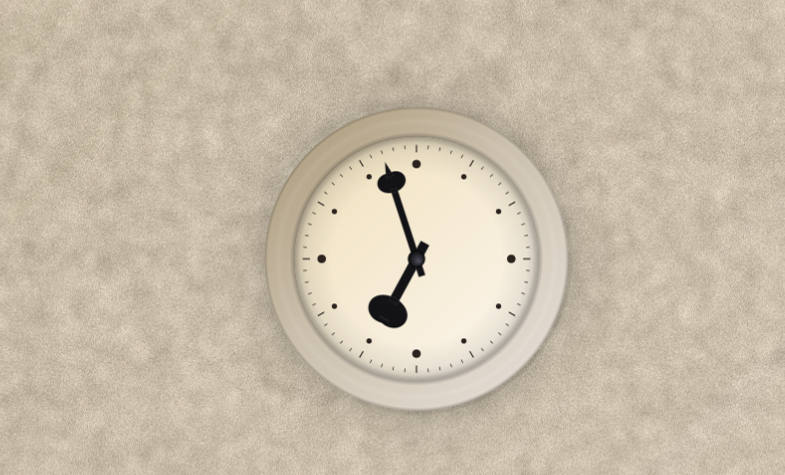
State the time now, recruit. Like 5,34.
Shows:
6,57
